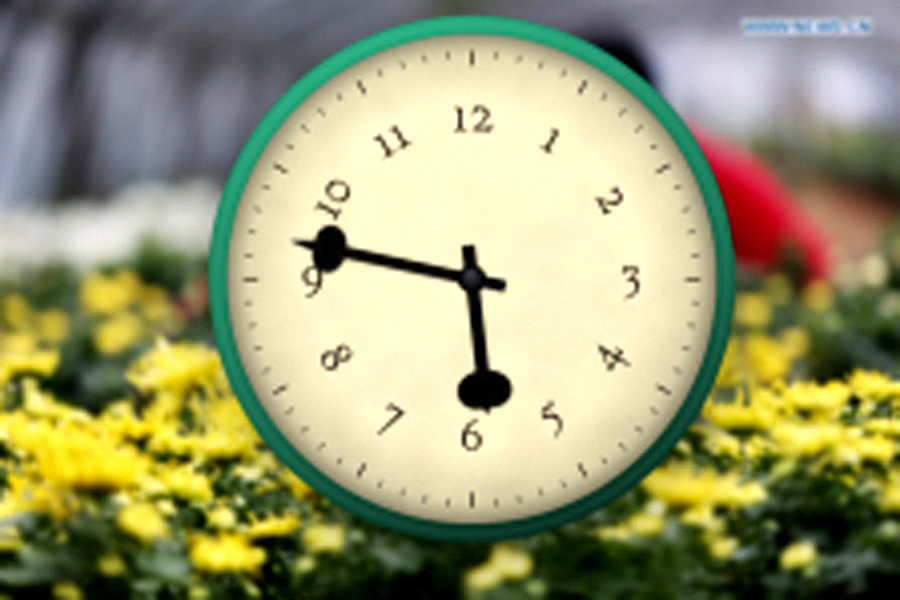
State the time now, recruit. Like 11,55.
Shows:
5,47
